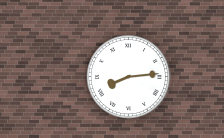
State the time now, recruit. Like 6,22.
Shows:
8,14
